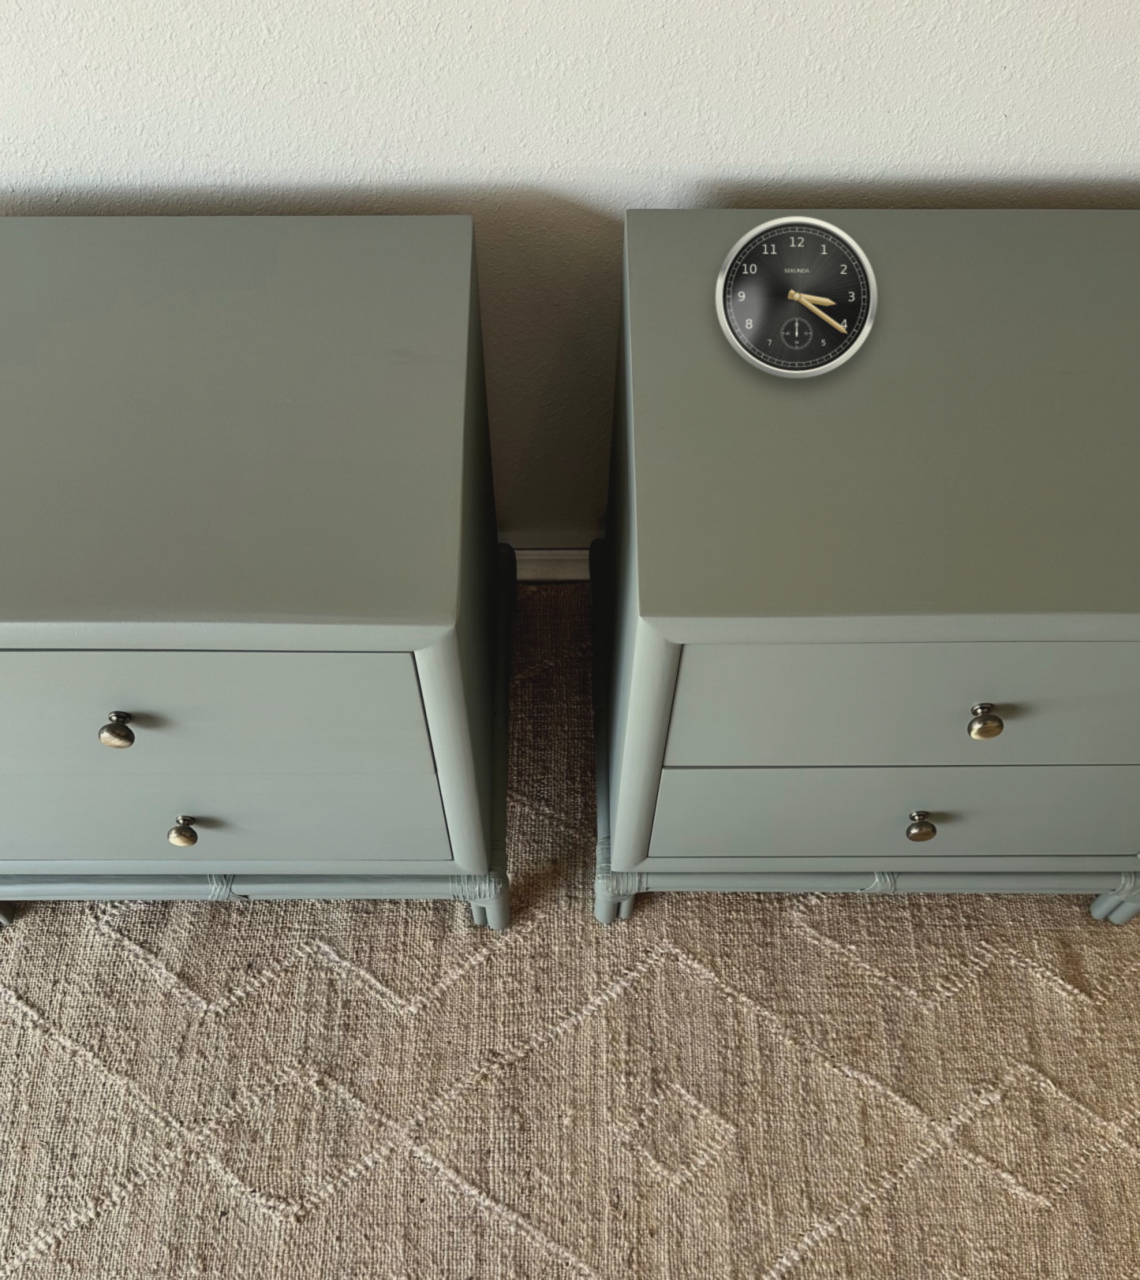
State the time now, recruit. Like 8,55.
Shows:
3,21
